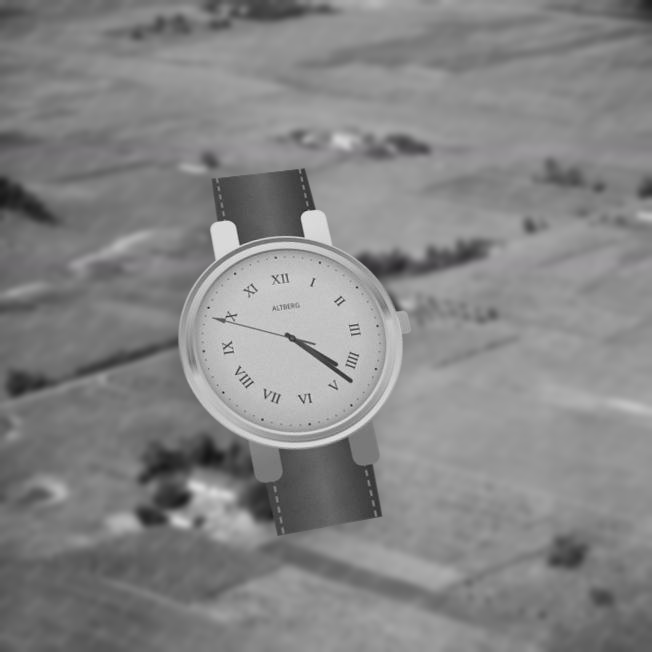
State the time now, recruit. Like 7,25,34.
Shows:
4,22,49
